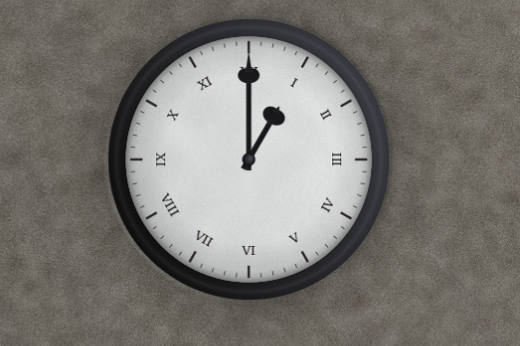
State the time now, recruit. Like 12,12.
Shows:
1,00
